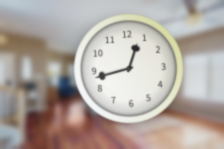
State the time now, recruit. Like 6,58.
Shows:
12,43
